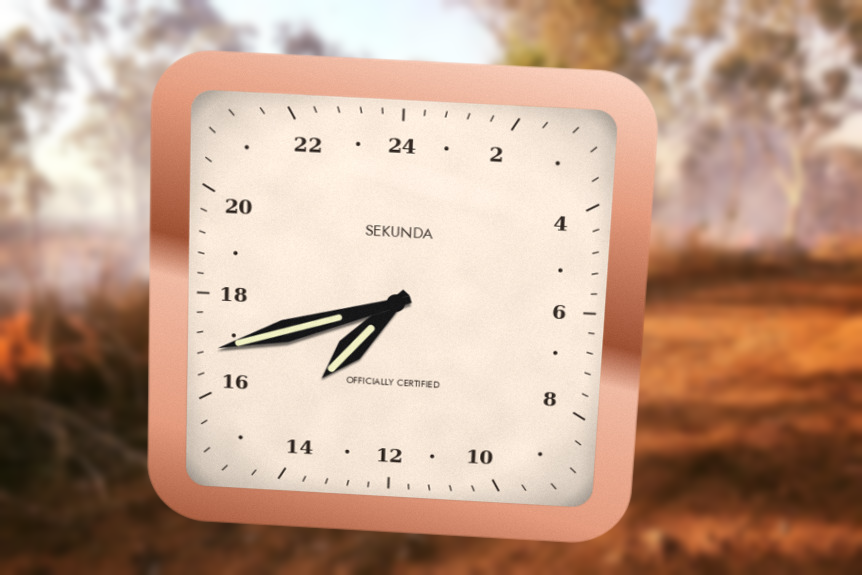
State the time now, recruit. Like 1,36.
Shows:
14,42
